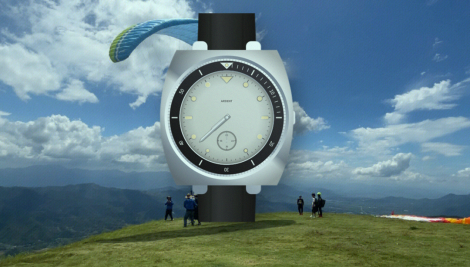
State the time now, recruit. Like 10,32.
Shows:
7,38
